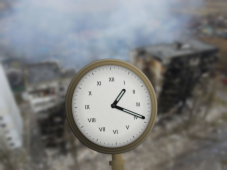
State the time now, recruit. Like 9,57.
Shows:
1,19
